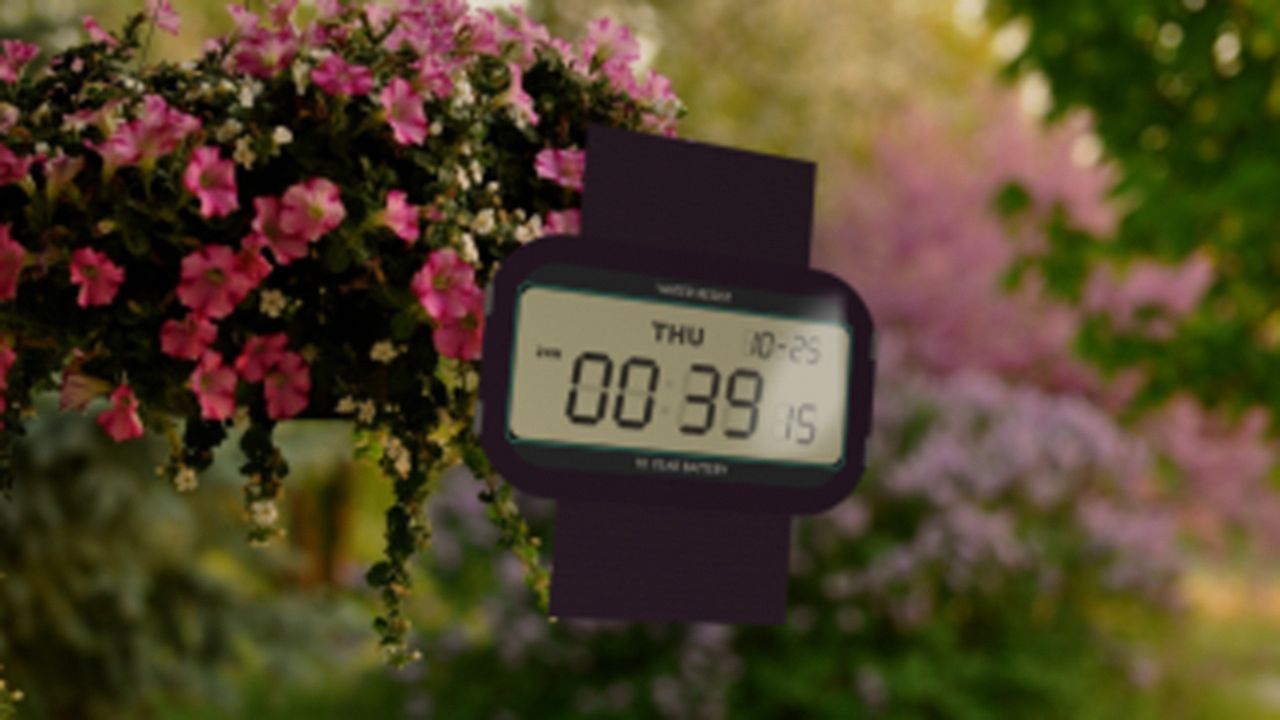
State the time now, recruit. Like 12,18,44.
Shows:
0,39,15
